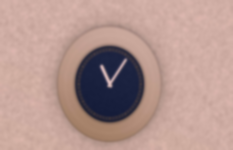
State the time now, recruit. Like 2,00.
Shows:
11,06
